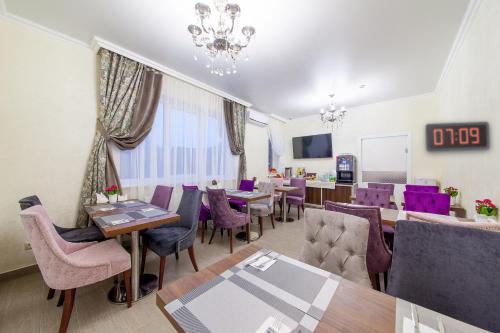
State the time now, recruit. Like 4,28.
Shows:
7,09
